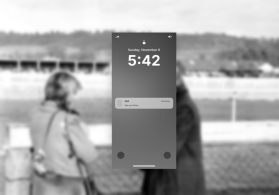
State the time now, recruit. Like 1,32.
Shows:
5,42
